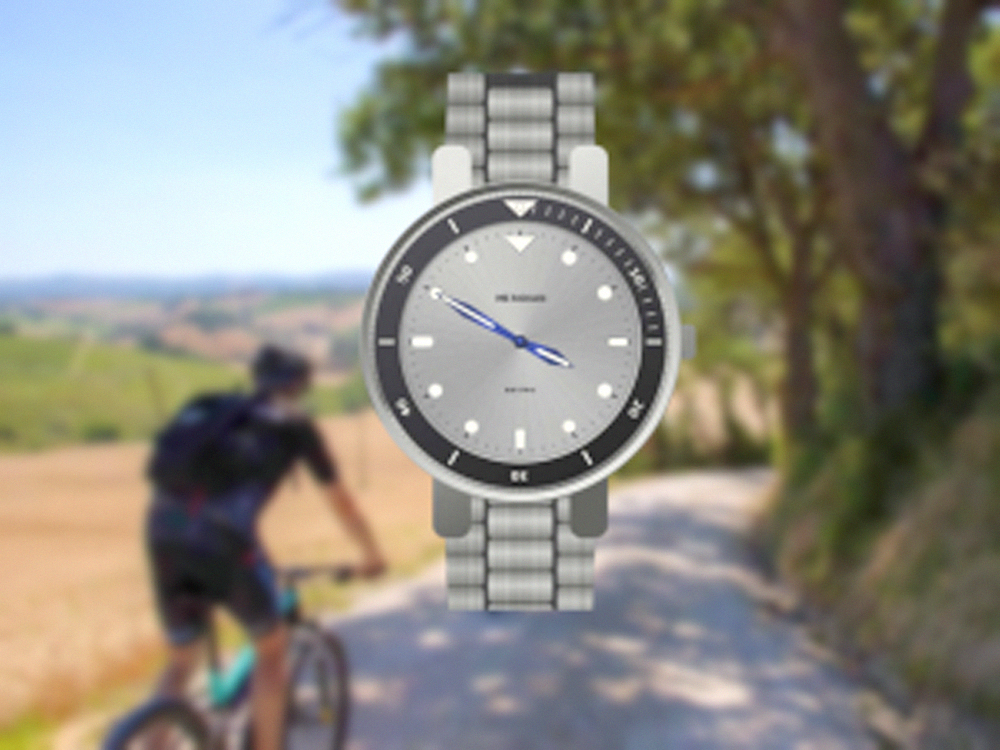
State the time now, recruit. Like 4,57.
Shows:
3,50
